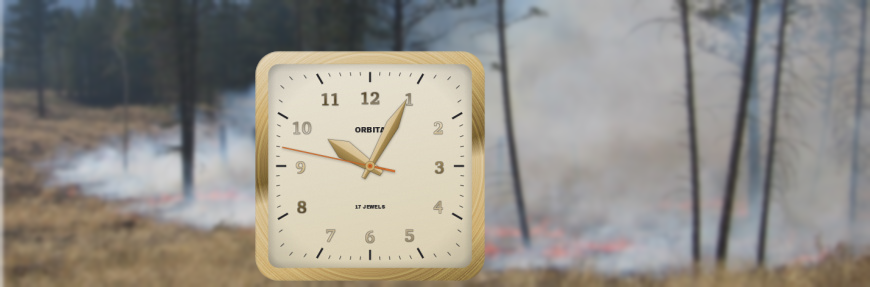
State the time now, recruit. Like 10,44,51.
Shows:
10,04,47
